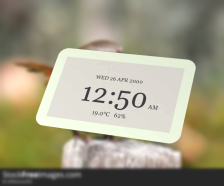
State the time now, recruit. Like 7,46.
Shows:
12,50
